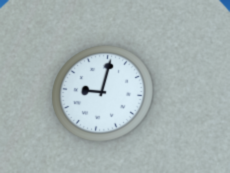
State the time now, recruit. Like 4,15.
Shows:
9,01
